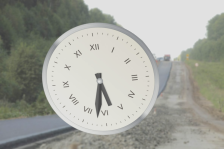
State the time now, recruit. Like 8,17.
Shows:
5,32
